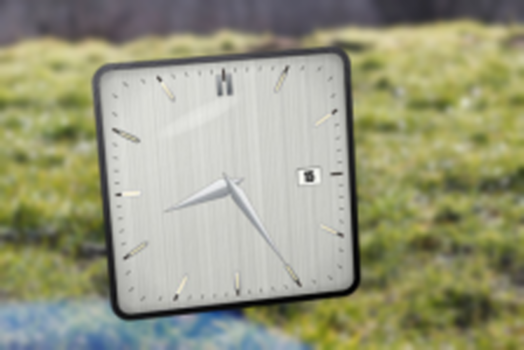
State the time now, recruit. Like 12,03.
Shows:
8,25
